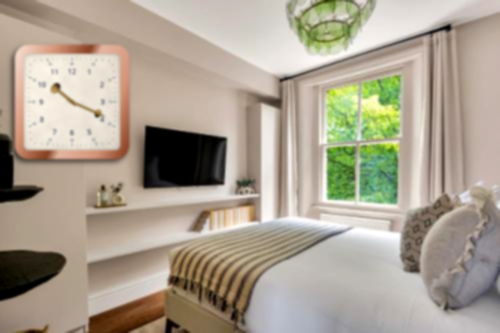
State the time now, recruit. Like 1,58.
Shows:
10,19
